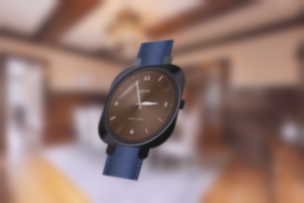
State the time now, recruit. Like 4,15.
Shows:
2,56
